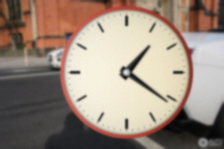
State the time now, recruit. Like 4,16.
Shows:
1,21
